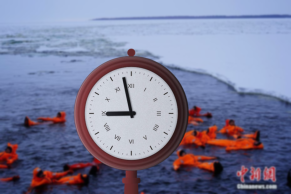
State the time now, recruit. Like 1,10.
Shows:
8,58
